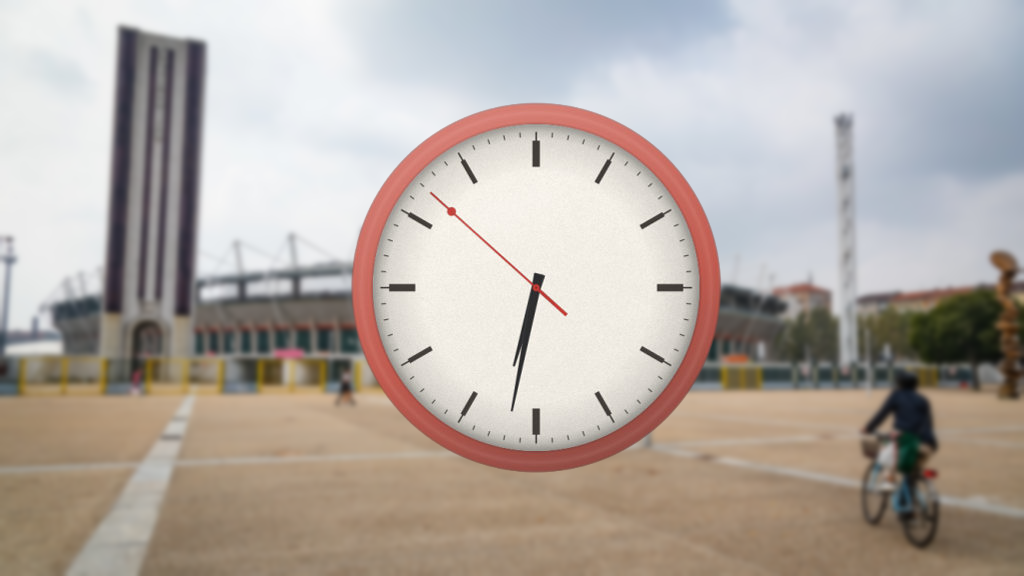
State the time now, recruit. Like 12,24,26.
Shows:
6,31,52
